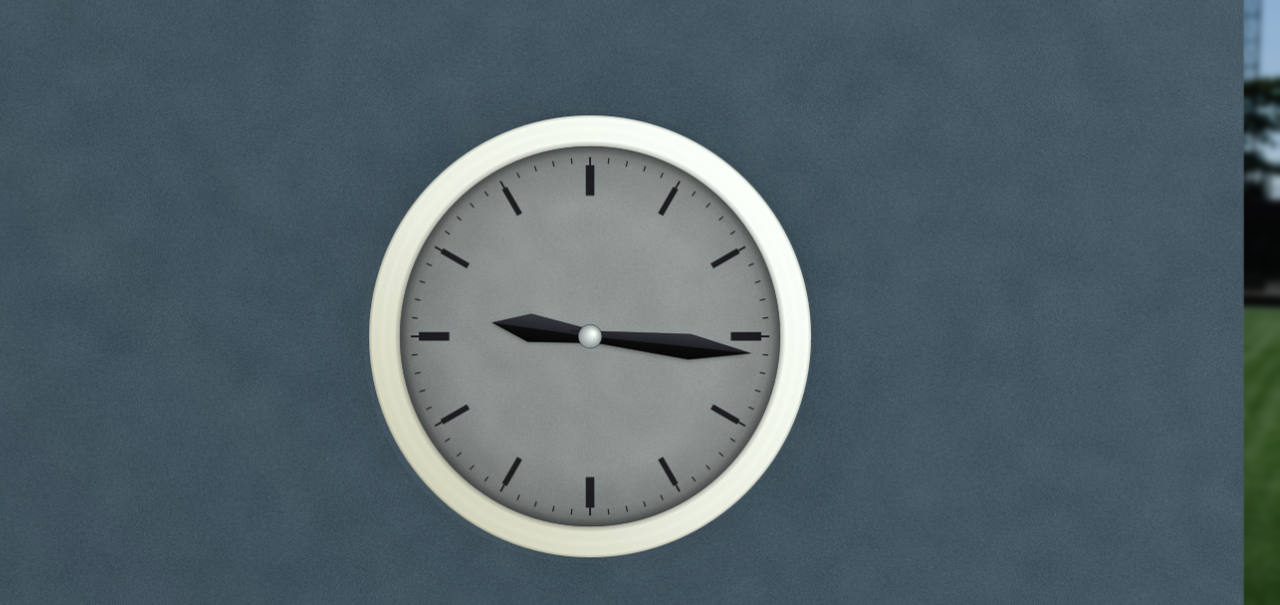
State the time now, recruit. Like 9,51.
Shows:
9,16
